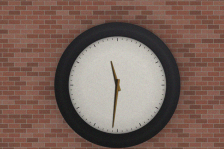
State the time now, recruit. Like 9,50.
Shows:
11,31
